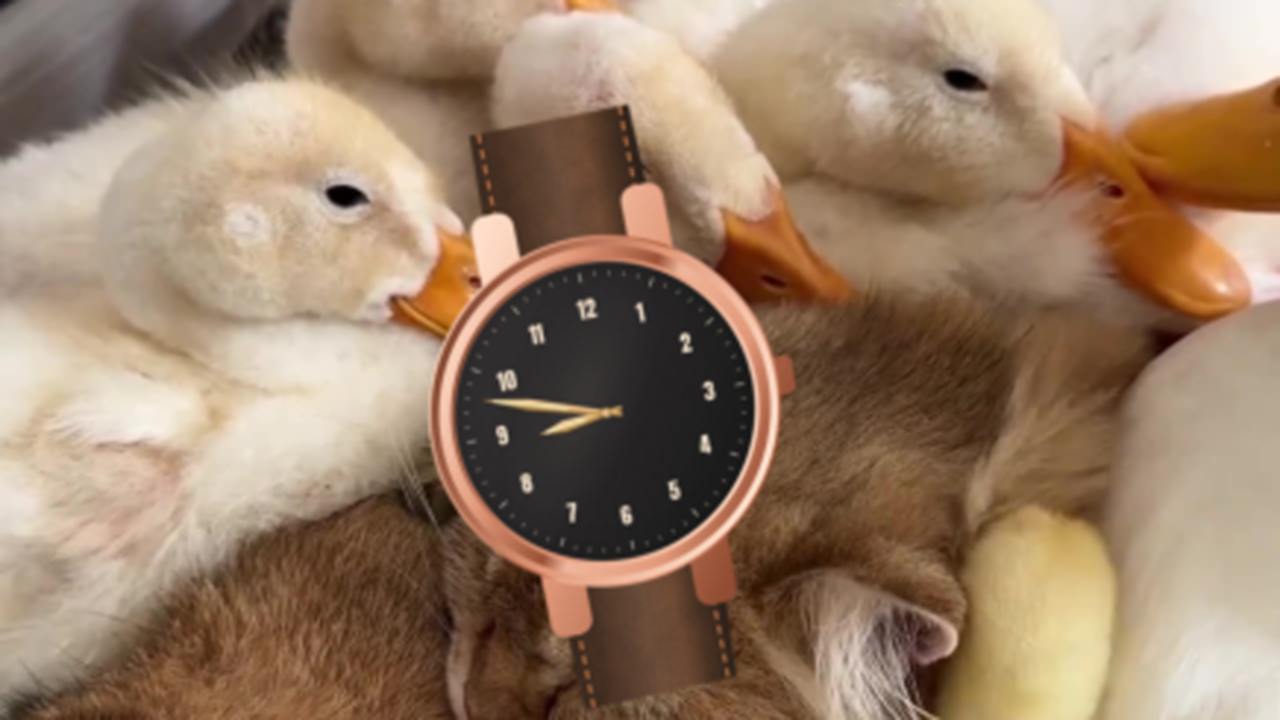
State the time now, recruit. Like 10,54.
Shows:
8,48
